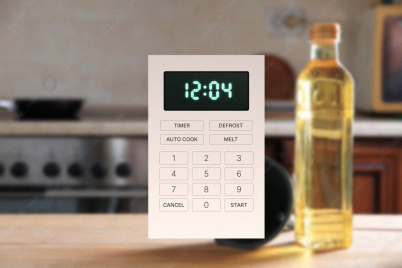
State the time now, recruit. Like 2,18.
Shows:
12,04
